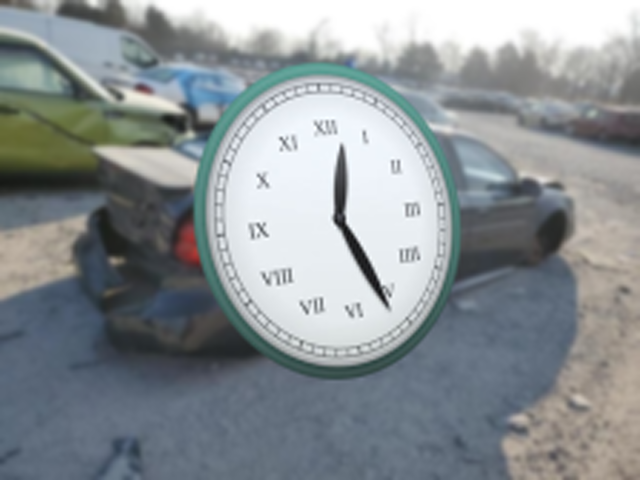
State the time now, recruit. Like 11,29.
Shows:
12,26
